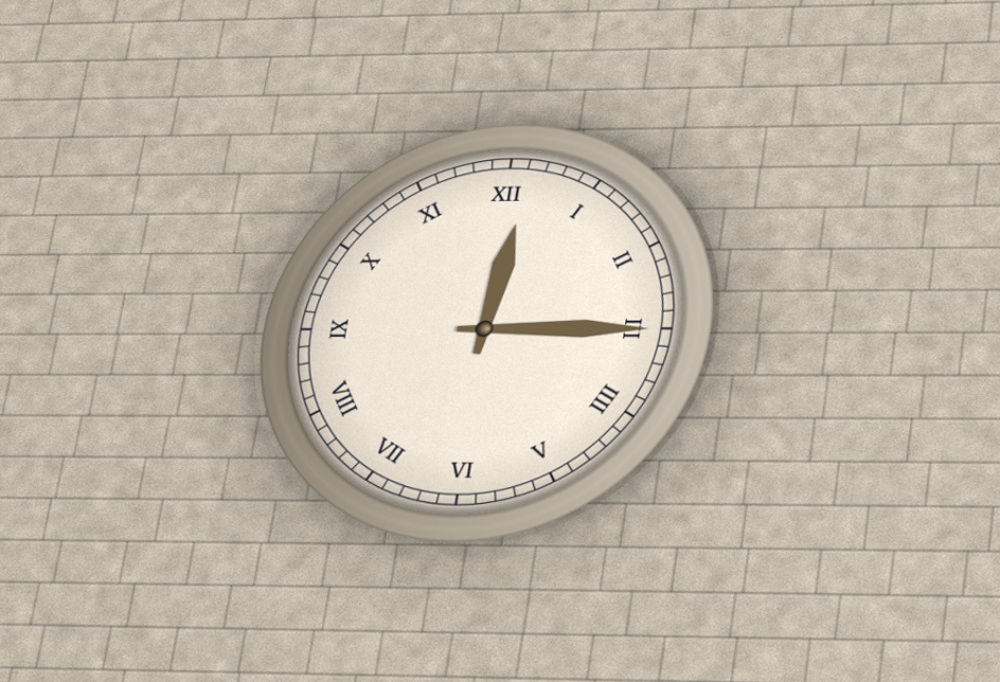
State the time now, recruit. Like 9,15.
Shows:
12,15
